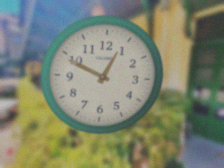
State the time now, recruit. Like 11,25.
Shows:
12,49
